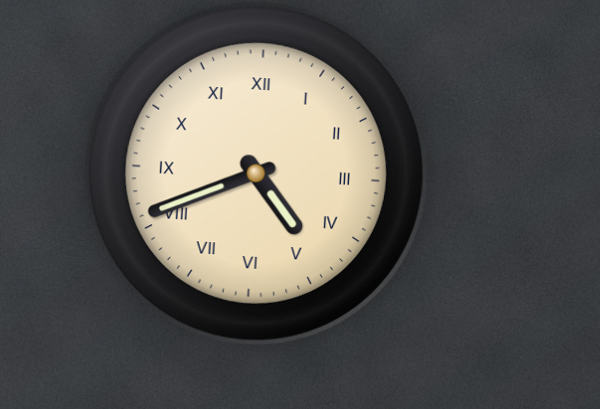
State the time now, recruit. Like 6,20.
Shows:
4,41
